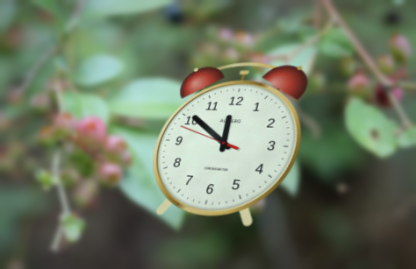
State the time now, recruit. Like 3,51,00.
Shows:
11,50,48
